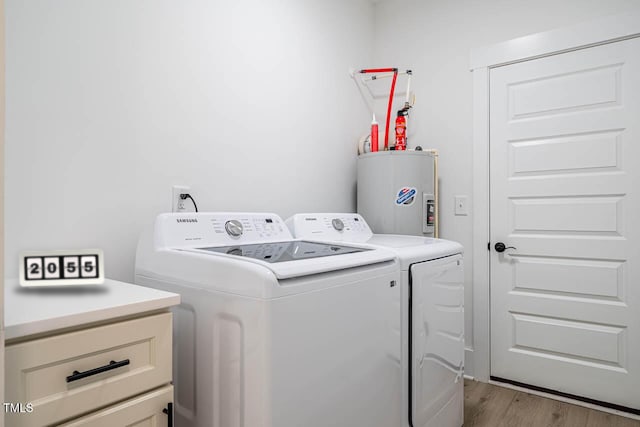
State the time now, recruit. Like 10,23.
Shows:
20,55
